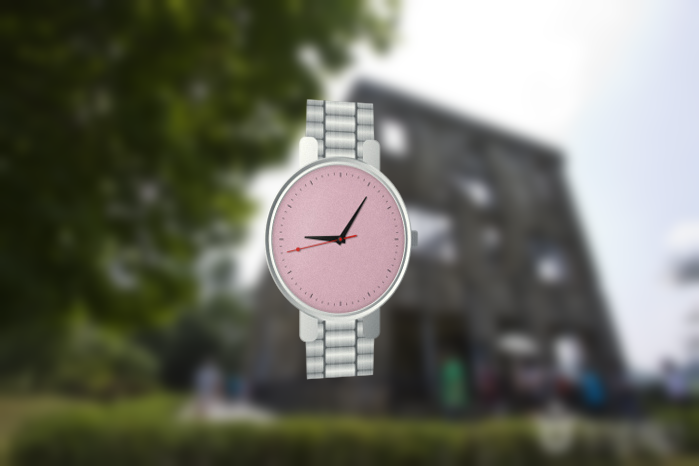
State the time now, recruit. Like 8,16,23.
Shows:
9,05,43
